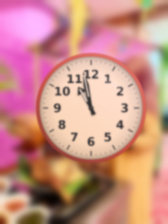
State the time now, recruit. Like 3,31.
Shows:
10,58
